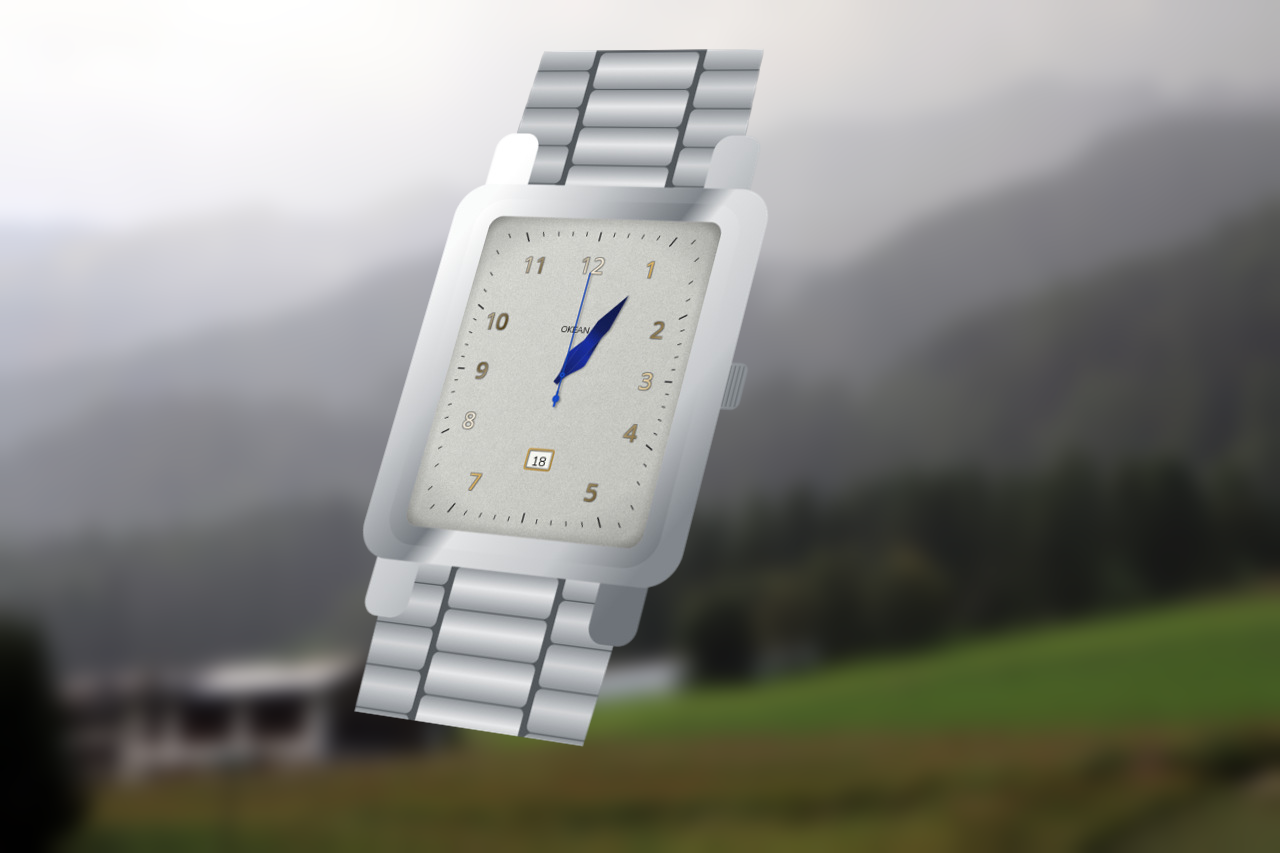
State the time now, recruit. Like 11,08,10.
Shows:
1,05,00
